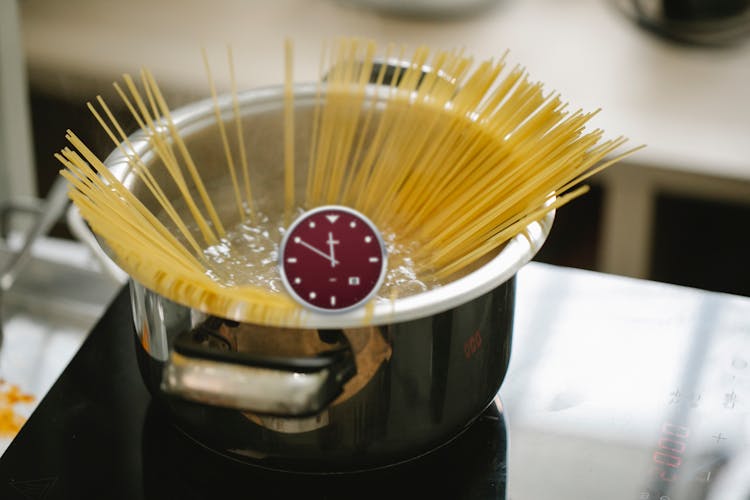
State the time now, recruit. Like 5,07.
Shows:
11,50
